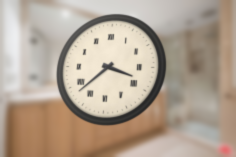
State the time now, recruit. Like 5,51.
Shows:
3,38
